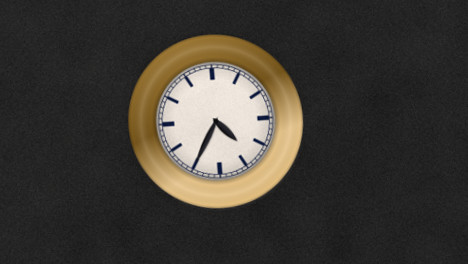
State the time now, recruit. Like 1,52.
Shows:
4,35
